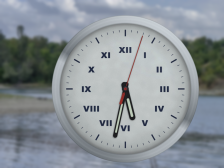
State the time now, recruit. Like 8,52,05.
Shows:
5,32,03
